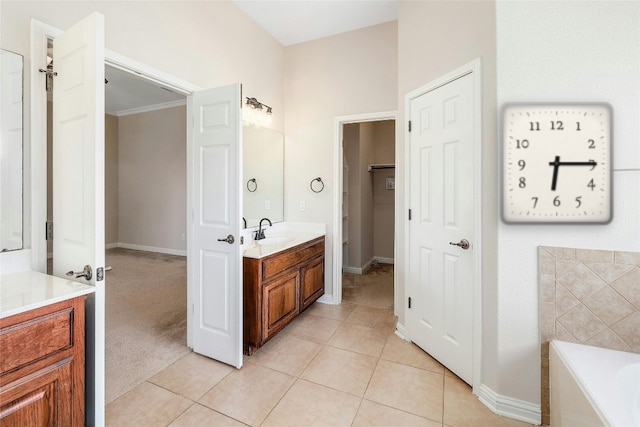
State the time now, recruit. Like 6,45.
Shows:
6,15
